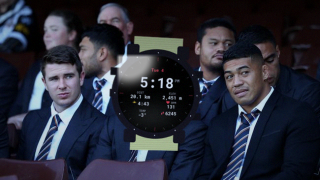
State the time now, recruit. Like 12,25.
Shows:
5,18
